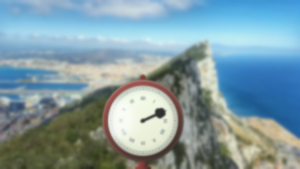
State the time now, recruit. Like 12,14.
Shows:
2,11
